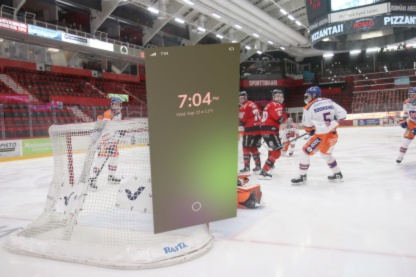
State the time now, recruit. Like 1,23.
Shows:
7,04
